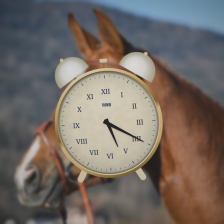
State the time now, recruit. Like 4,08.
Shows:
5,20
